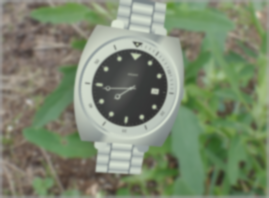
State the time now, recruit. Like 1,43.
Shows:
7,44
